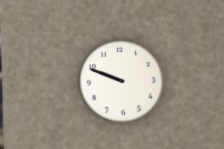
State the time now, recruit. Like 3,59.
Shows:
9,49
